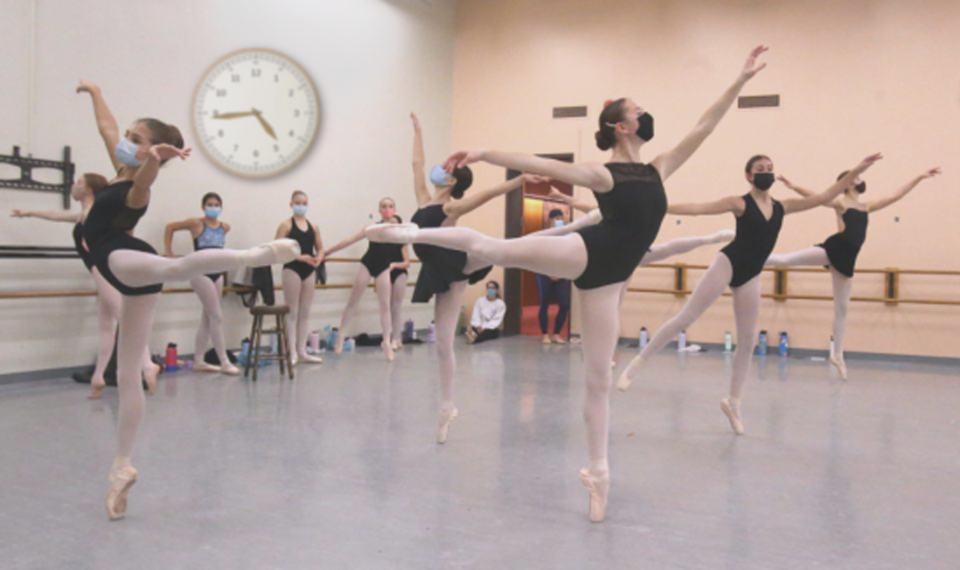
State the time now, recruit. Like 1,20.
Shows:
4,44
